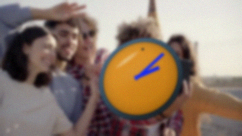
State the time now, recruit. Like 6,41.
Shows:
2,07
